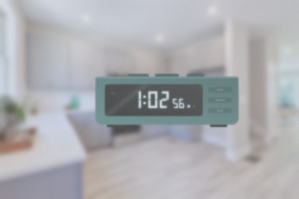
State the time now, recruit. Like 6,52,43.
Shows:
1,02,56
